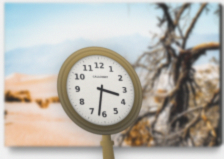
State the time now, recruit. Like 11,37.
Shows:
3,32
